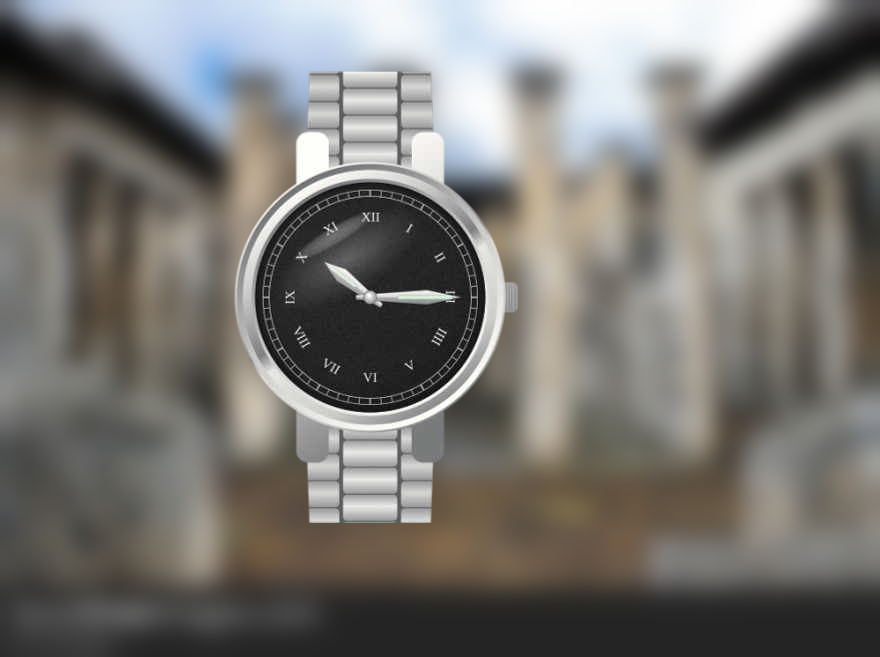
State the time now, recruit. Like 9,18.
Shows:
10,15
